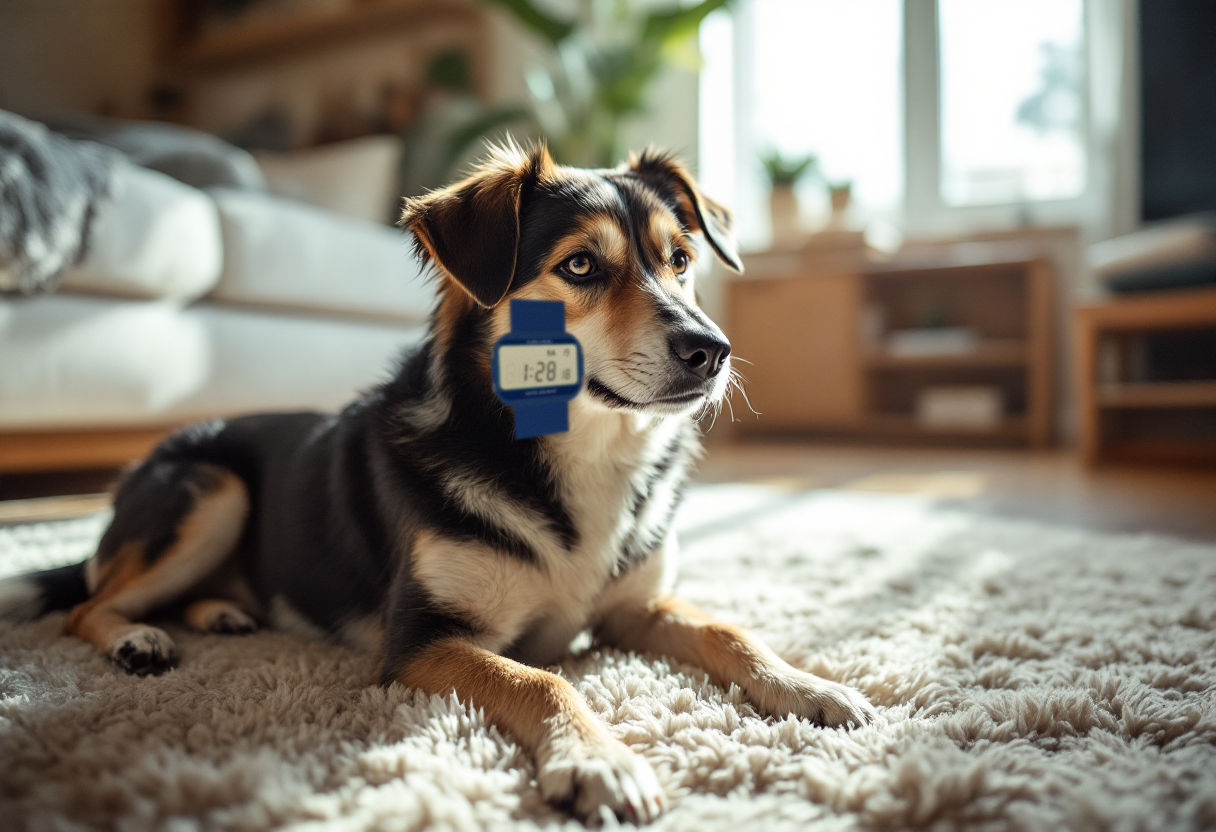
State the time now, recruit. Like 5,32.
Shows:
1,28
